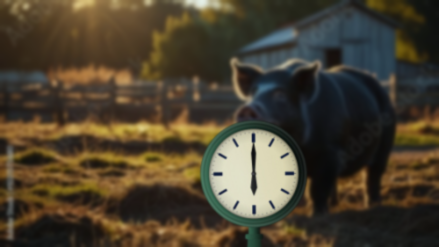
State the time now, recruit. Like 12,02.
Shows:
6,00
